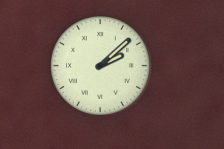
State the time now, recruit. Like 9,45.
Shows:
2,08
